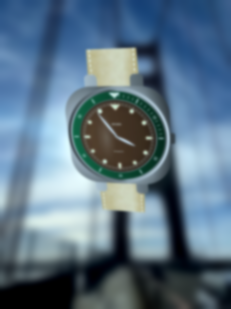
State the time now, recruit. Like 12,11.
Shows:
3,54
